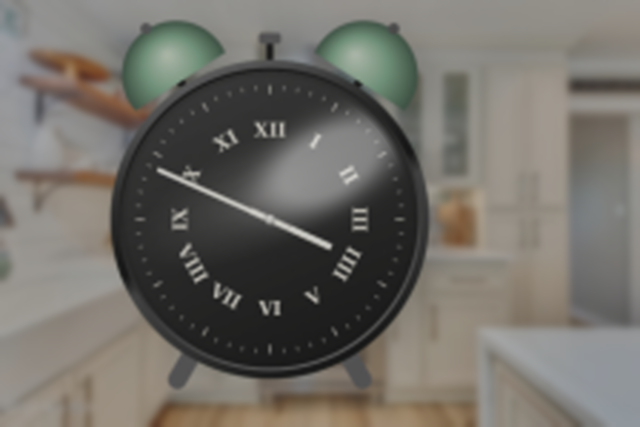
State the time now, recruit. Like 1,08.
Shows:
3,49
